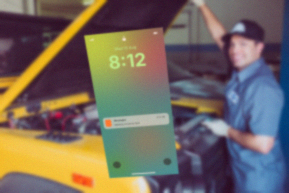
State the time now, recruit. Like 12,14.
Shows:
8,12
